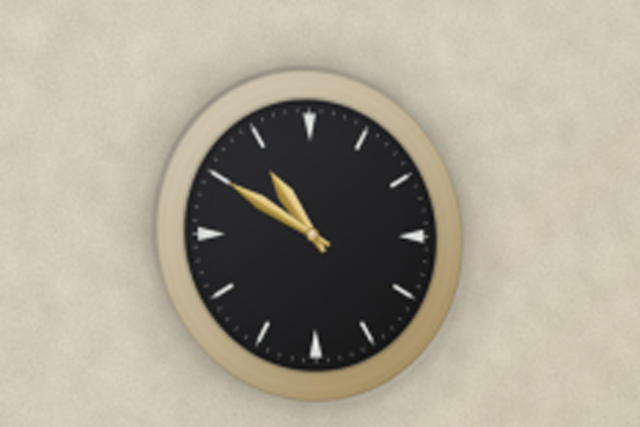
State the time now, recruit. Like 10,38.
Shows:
10,50
